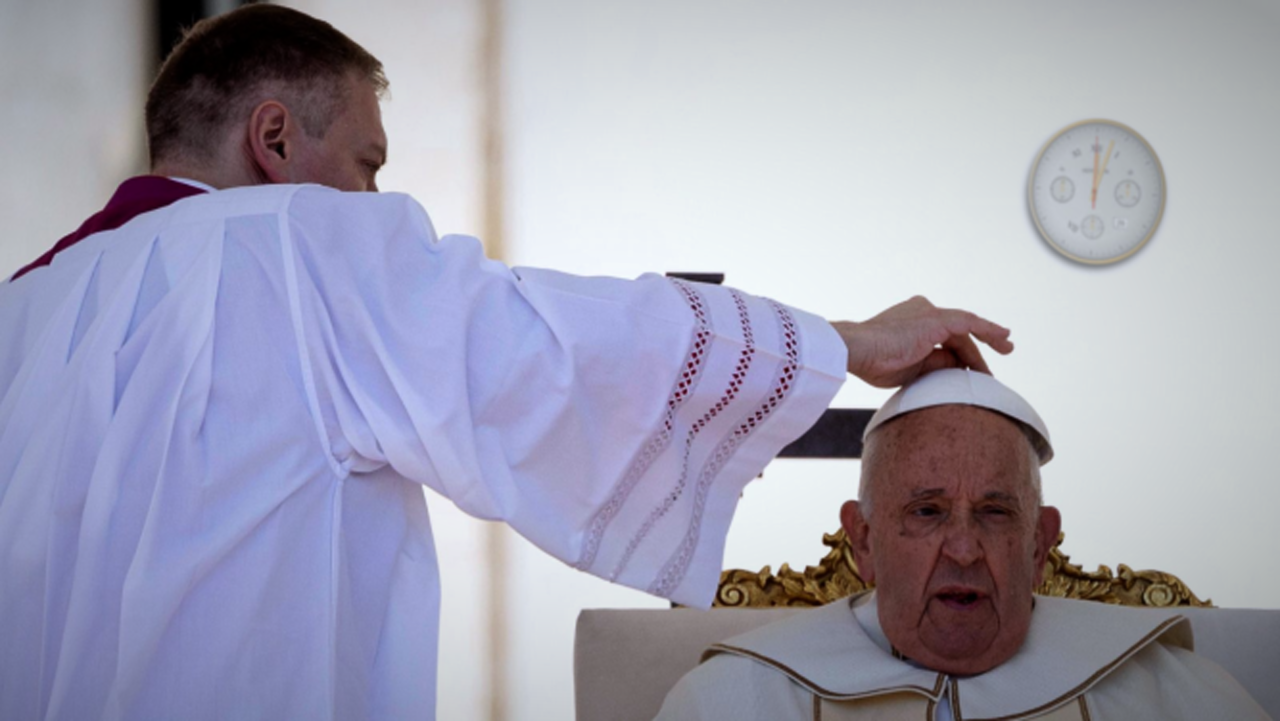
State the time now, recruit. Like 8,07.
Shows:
12,03
